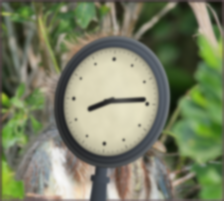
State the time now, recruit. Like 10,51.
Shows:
8,14
